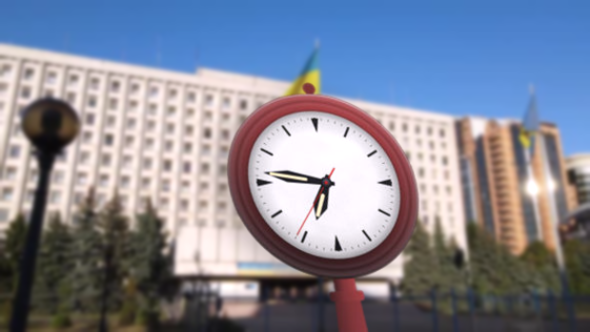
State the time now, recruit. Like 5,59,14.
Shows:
6,46,36
